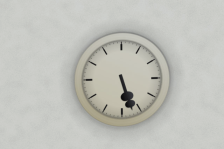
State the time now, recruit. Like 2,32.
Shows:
5,27
